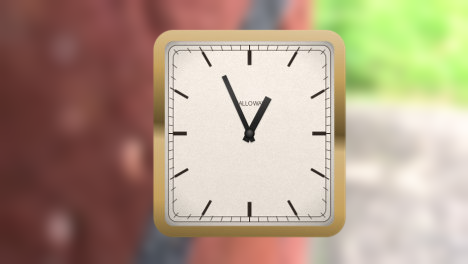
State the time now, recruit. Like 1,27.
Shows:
12,56
